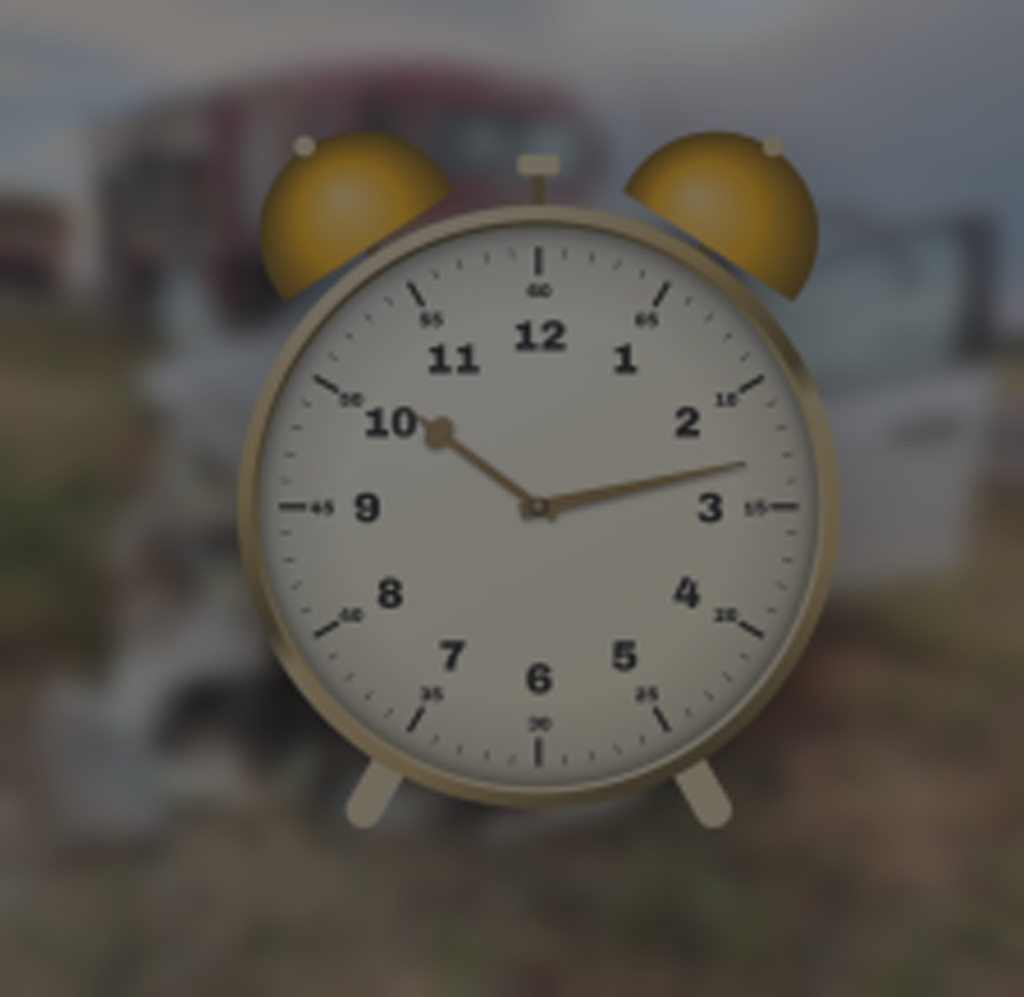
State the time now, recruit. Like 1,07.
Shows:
10,13
